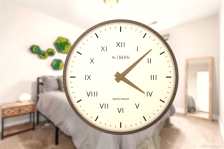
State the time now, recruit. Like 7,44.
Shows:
4,08
